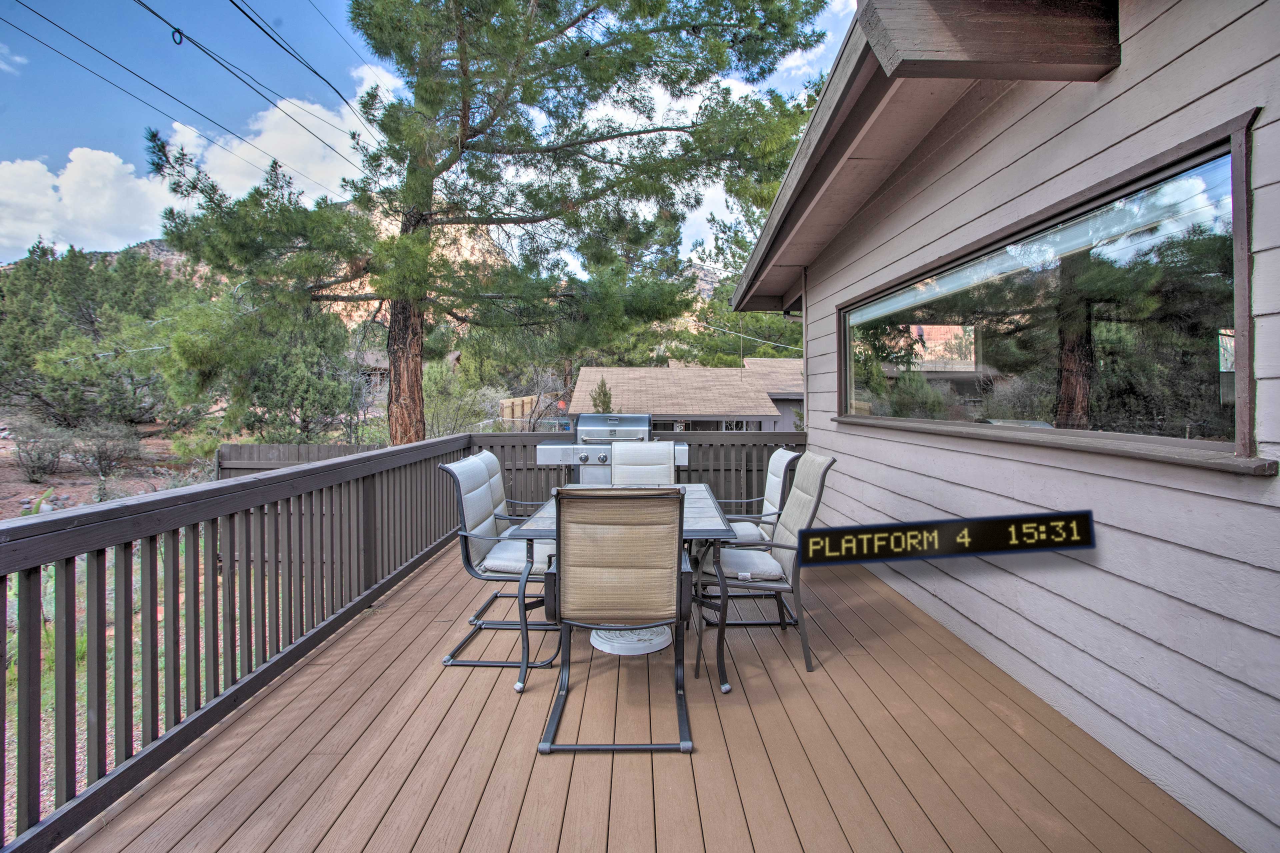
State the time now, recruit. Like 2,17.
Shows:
15,31
